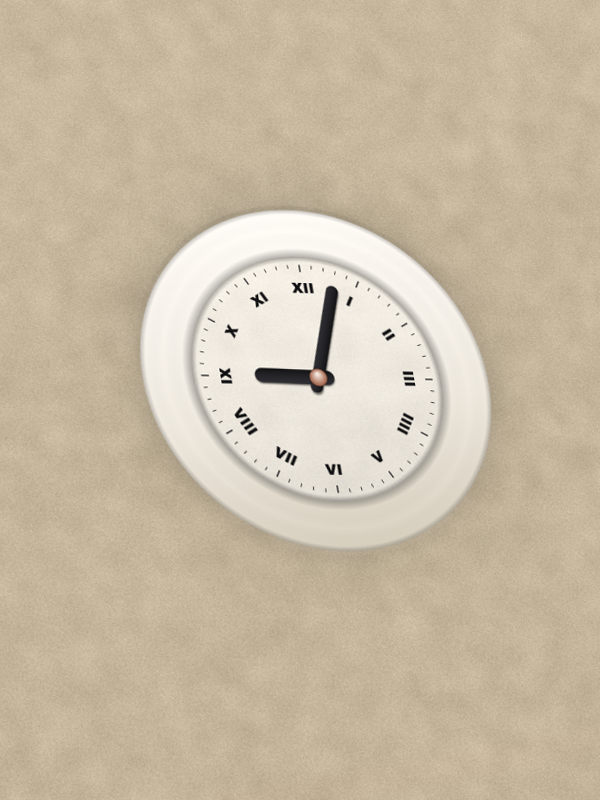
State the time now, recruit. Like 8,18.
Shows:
9,03
